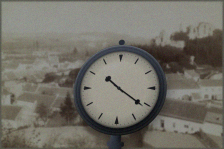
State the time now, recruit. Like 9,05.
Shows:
10,21
